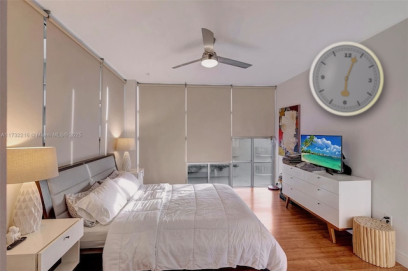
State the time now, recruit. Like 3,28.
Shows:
6,03
